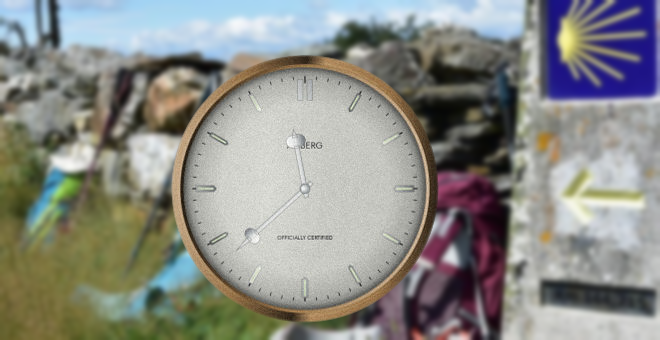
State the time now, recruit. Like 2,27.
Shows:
11,38
